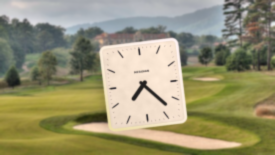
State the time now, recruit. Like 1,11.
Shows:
7,23
